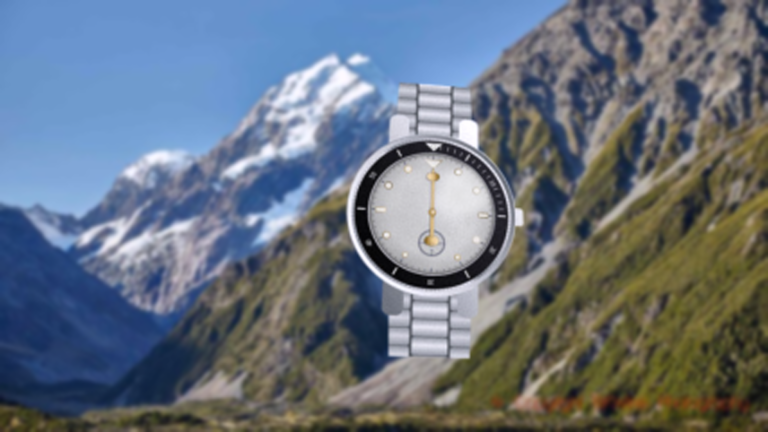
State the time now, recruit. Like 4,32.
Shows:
6,00
